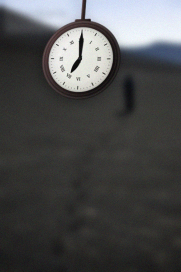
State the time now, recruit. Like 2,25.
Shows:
7,00
